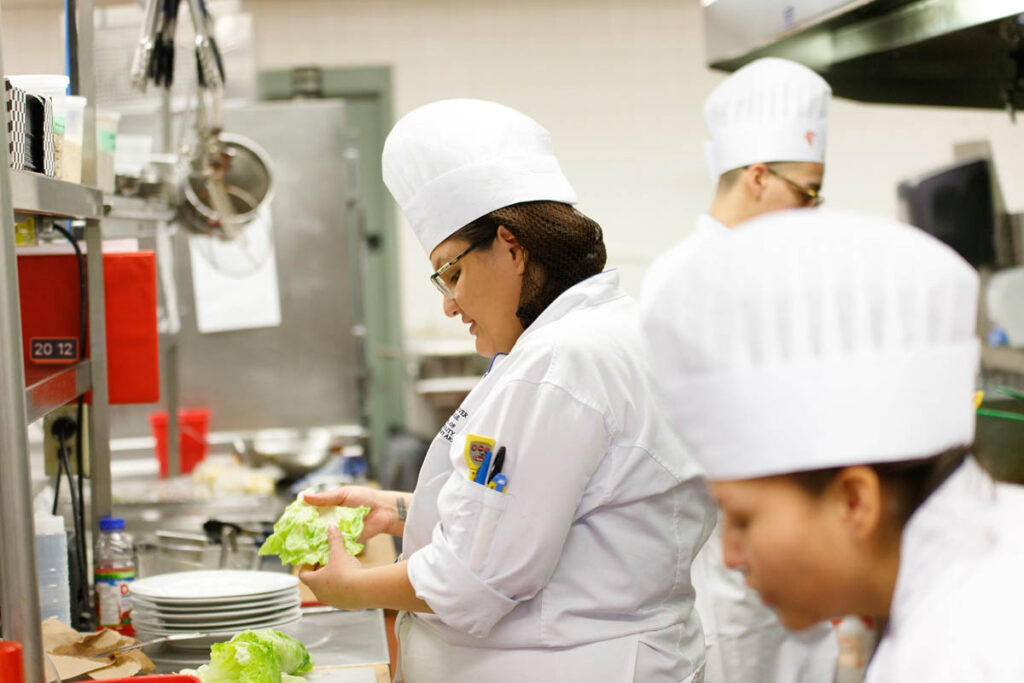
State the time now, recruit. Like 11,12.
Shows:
20,12
